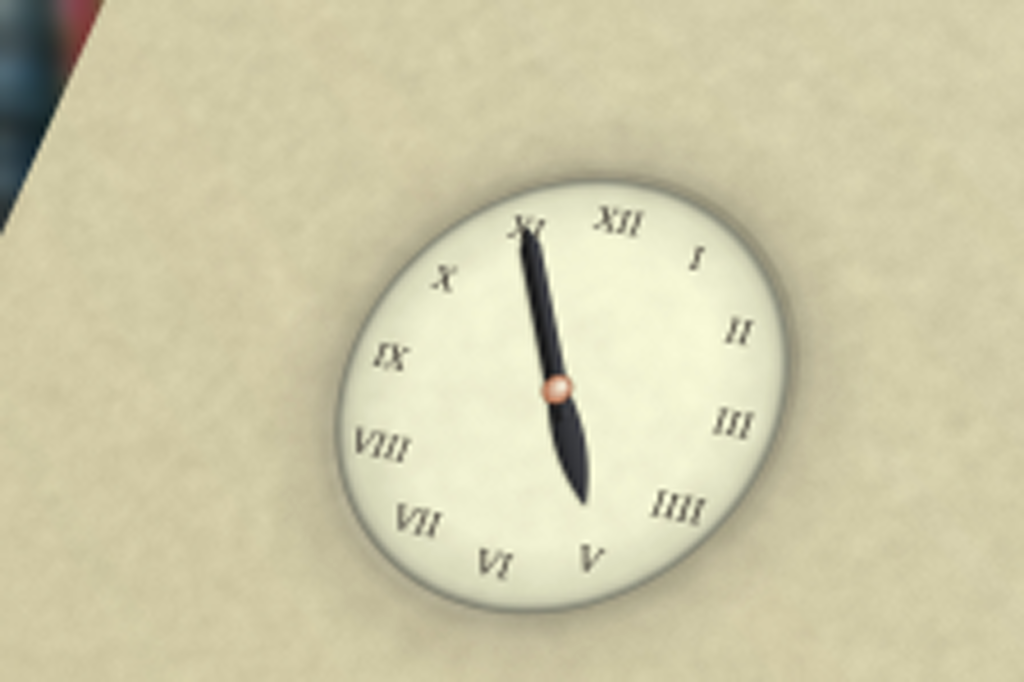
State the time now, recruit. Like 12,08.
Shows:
4,55
